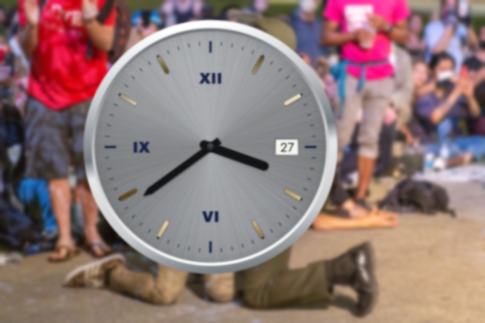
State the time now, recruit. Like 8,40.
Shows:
3,39
